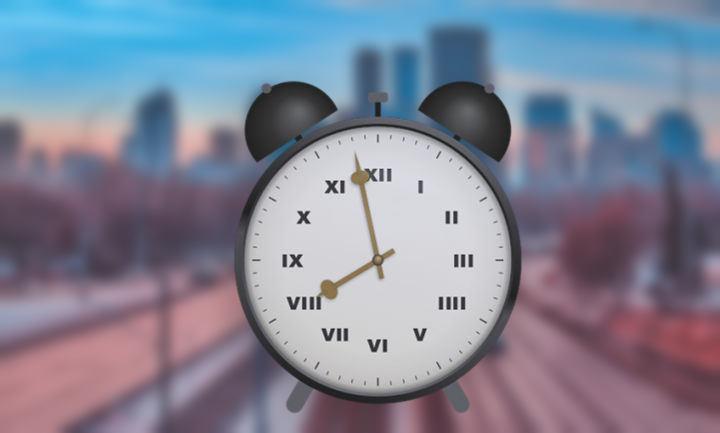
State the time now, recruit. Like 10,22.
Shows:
7,58
